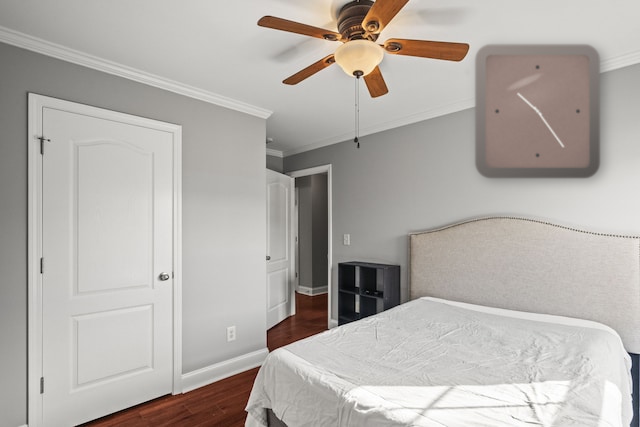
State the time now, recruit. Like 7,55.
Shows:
10,24
